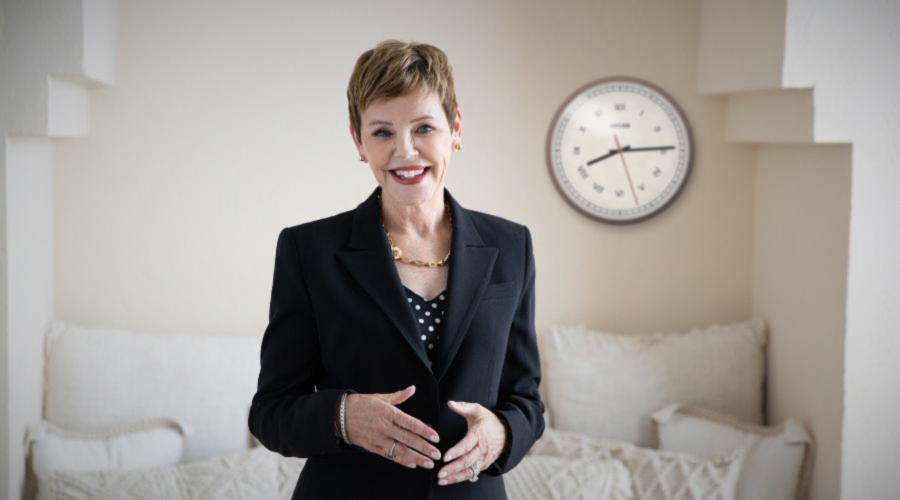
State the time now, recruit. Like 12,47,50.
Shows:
8,14,27
